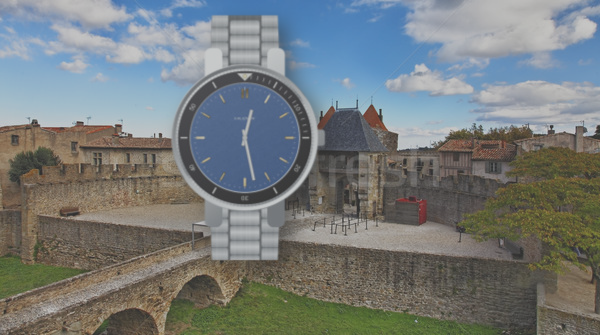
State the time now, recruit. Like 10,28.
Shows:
12,28
